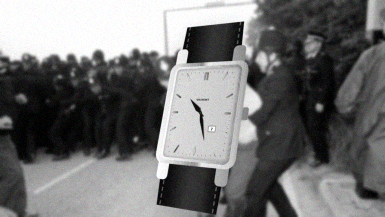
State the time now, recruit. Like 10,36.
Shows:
10,27
